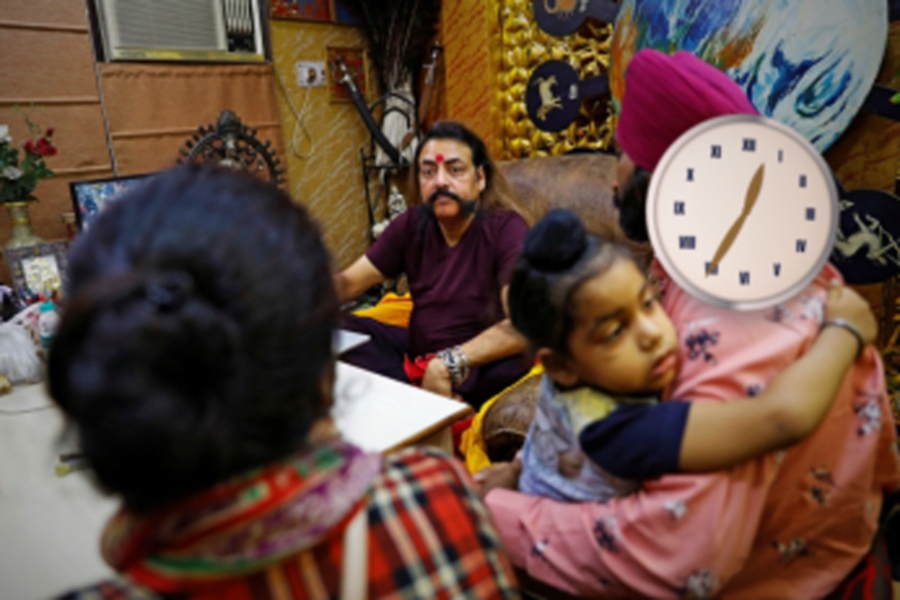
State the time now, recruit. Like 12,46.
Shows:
12,35
